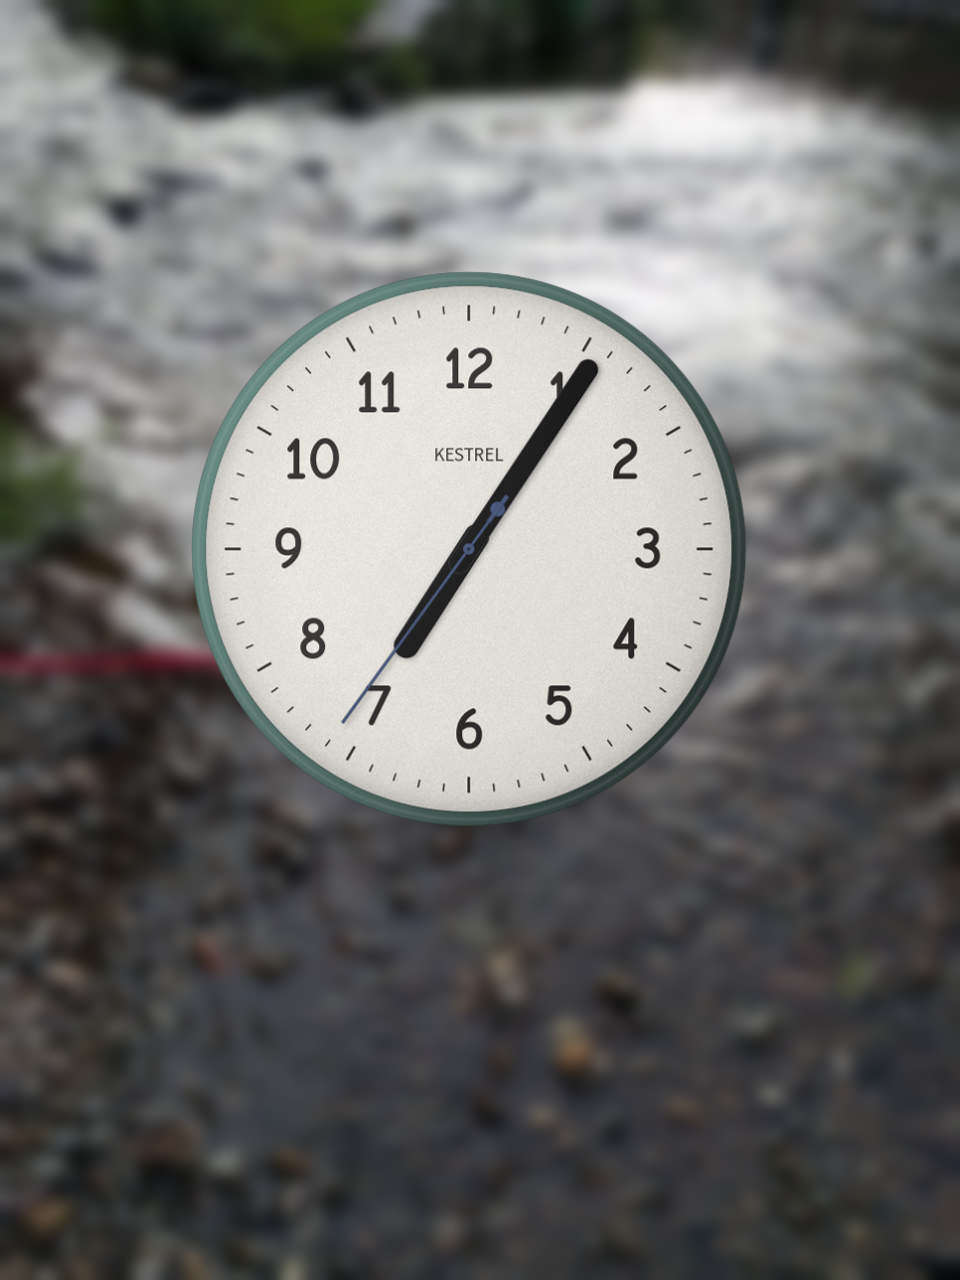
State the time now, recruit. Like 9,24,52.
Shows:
7,05,36
